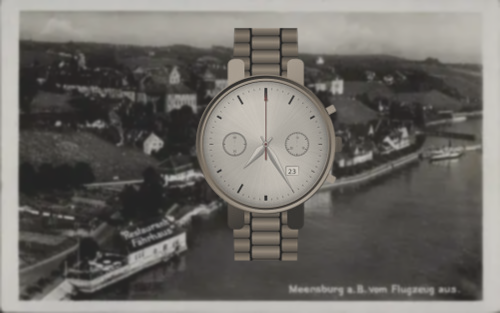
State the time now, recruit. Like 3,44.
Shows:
7,25
